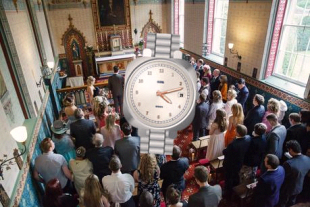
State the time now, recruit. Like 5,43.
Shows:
4,12
